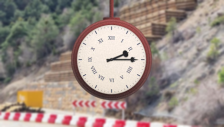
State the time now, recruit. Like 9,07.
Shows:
2,15
